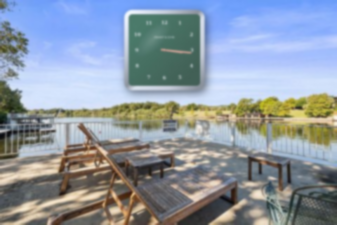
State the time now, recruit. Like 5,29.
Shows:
3,16
